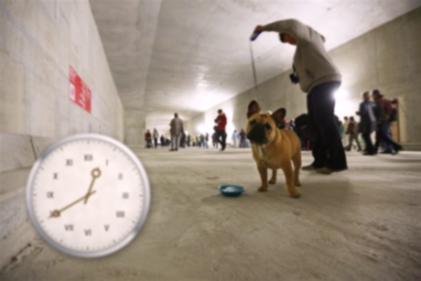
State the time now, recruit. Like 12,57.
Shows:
12,40
